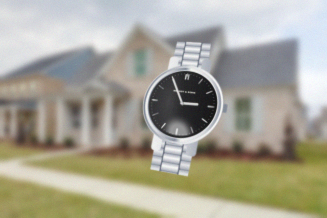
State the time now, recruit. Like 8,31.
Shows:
2,55
